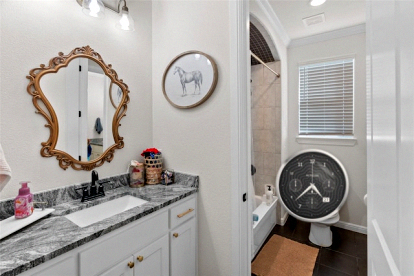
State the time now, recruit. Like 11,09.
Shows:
4,38
